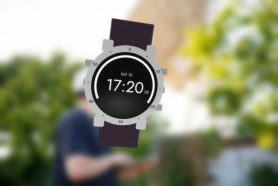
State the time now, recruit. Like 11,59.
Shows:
17,20
